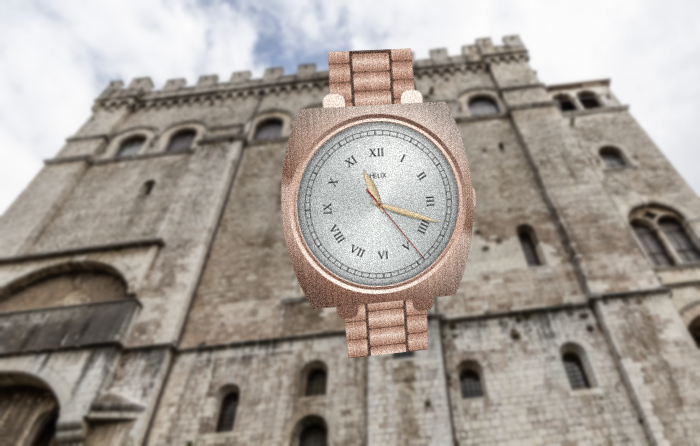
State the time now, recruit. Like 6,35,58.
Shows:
11,18,24
